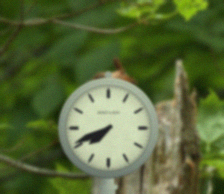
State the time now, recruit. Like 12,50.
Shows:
7,41
